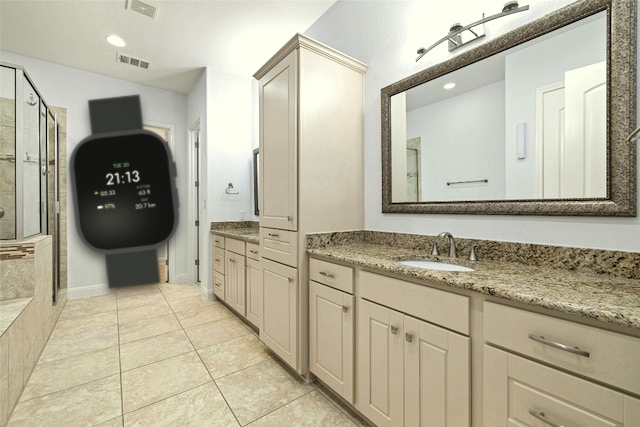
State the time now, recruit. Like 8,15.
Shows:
21,13
